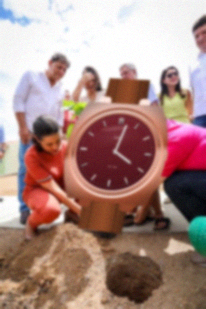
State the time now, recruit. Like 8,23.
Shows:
4,02
